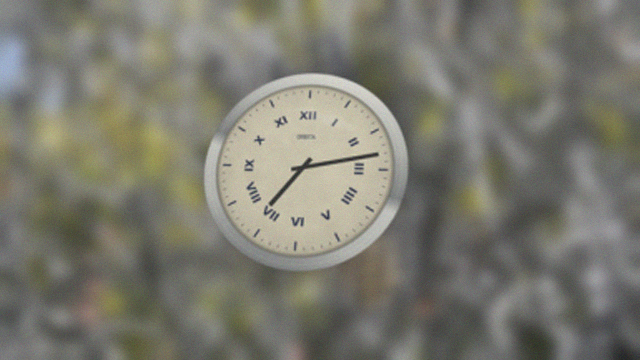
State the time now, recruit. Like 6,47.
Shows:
7,13
